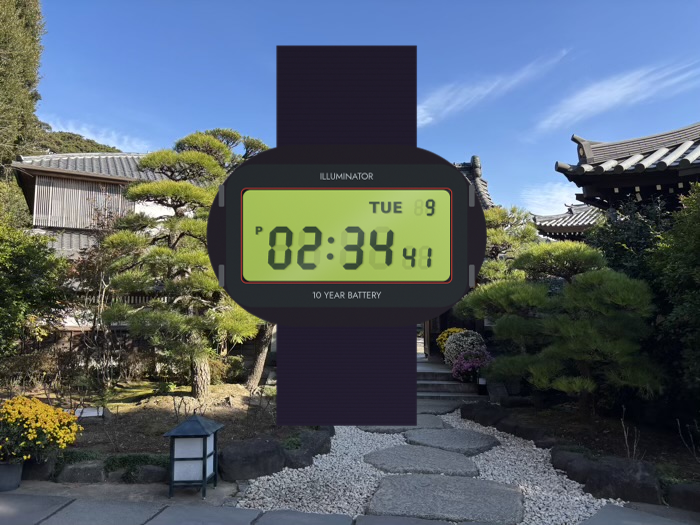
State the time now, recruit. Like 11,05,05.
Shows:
2,34,41
